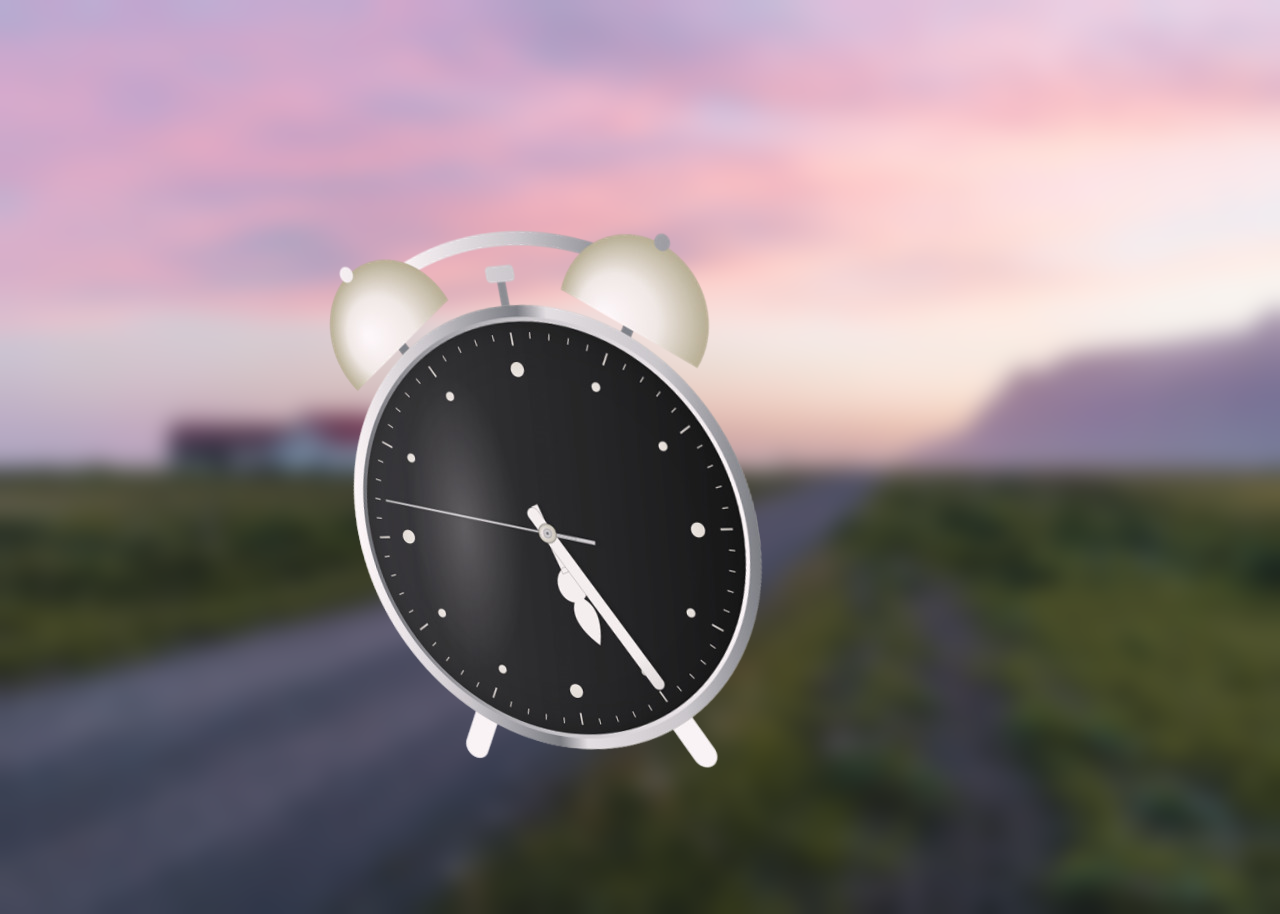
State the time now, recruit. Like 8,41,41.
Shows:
5,24,47
